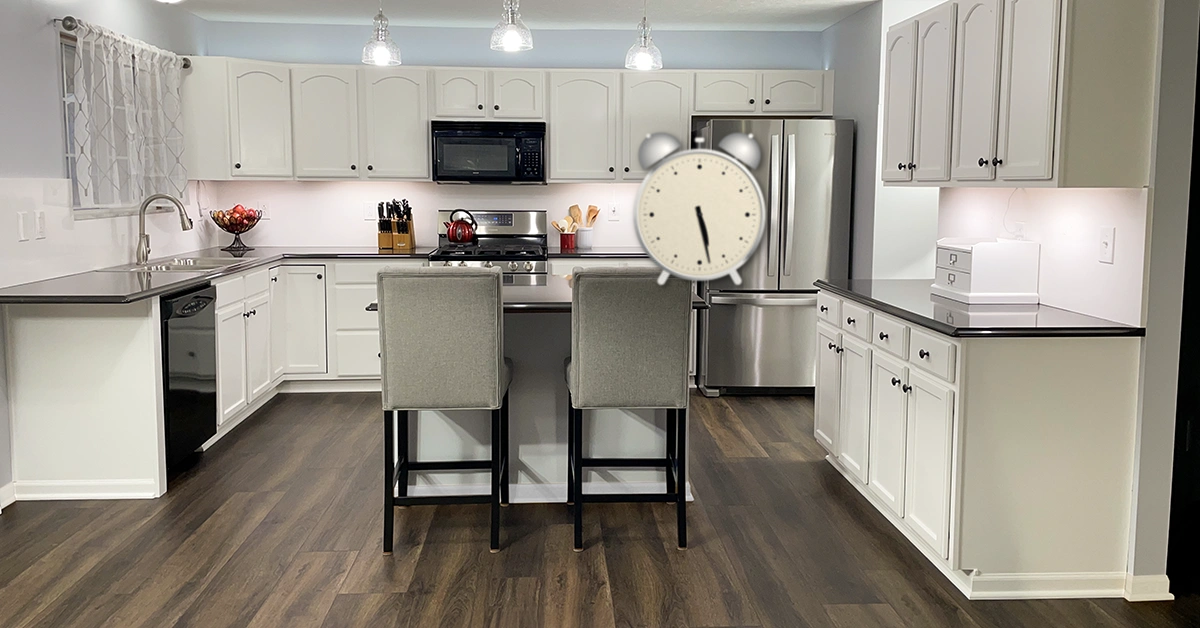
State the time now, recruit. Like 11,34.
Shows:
5,28
